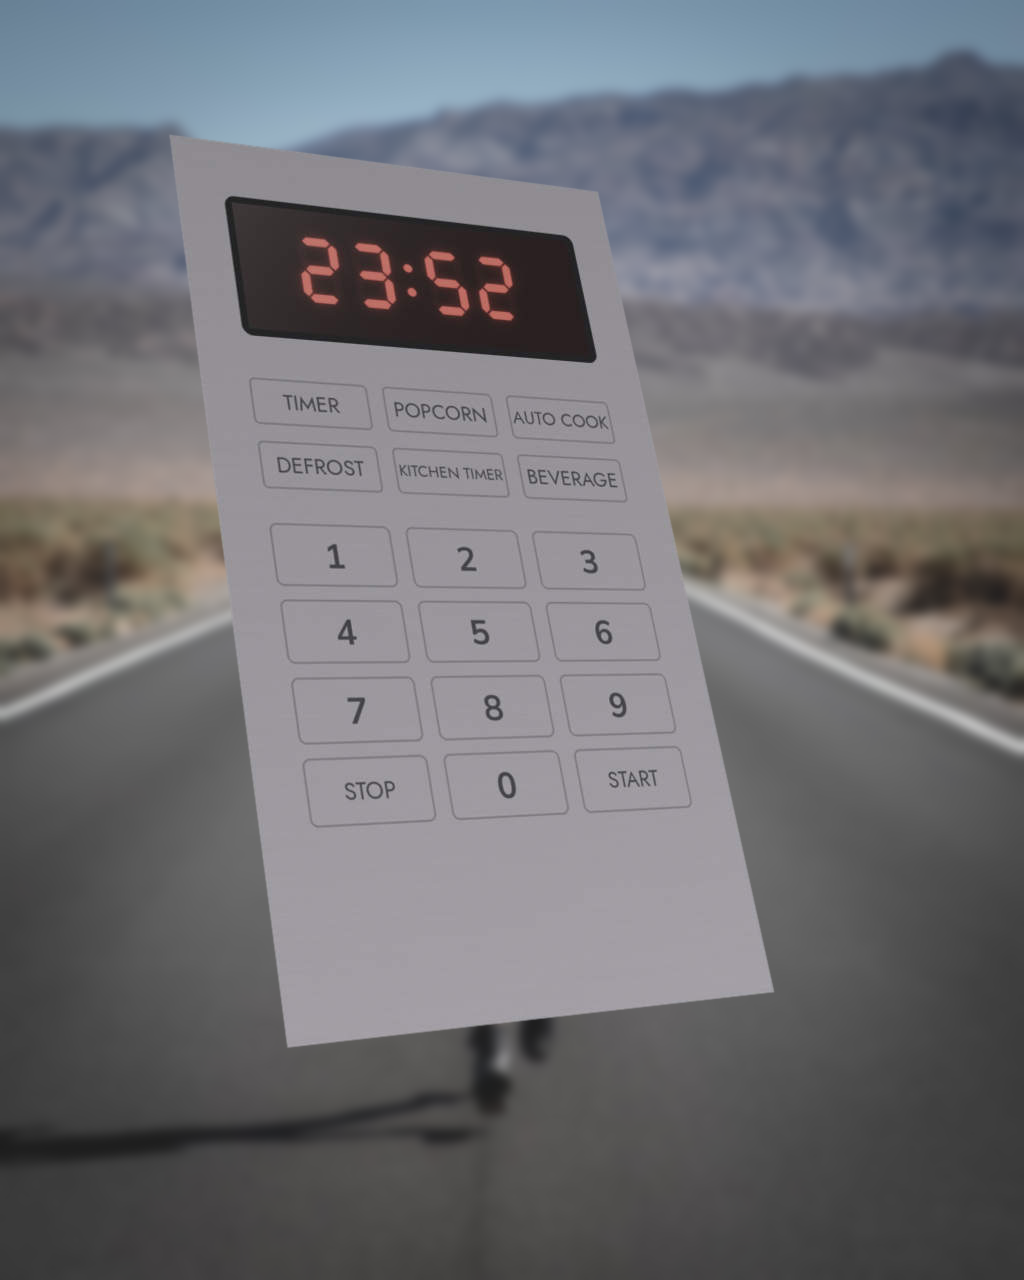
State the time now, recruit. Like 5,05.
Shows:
23,52
